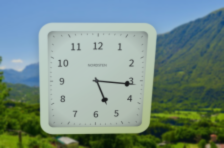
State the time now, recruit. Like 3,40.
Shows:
5,16
